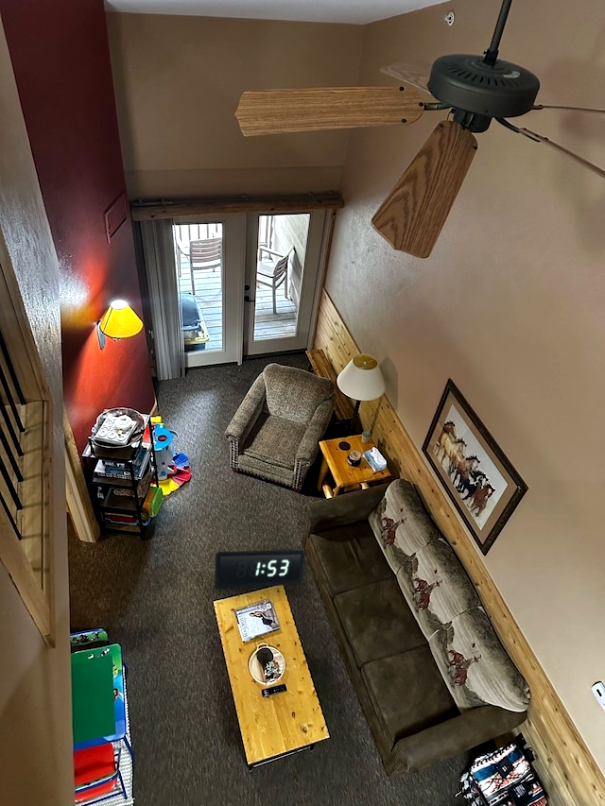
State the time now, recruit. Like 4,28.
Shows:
1,53
